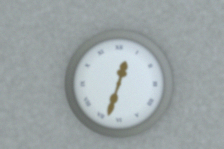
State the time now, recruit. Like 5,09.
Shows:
12,33
